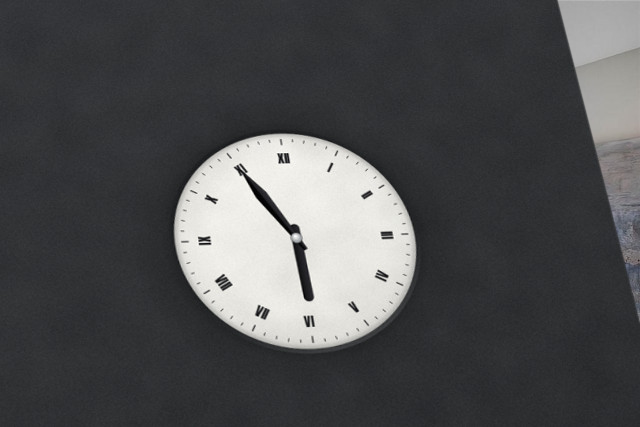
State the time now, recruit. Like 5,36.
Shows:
5,55
